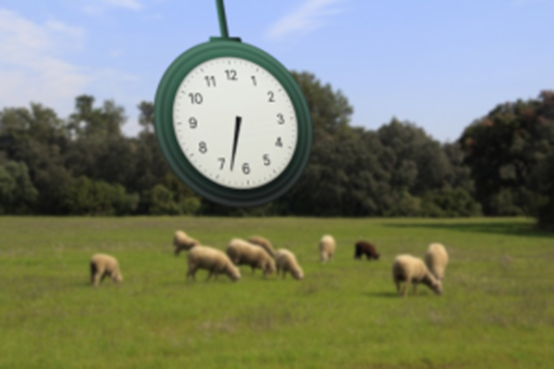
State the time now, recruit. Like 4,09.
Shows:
6,33
